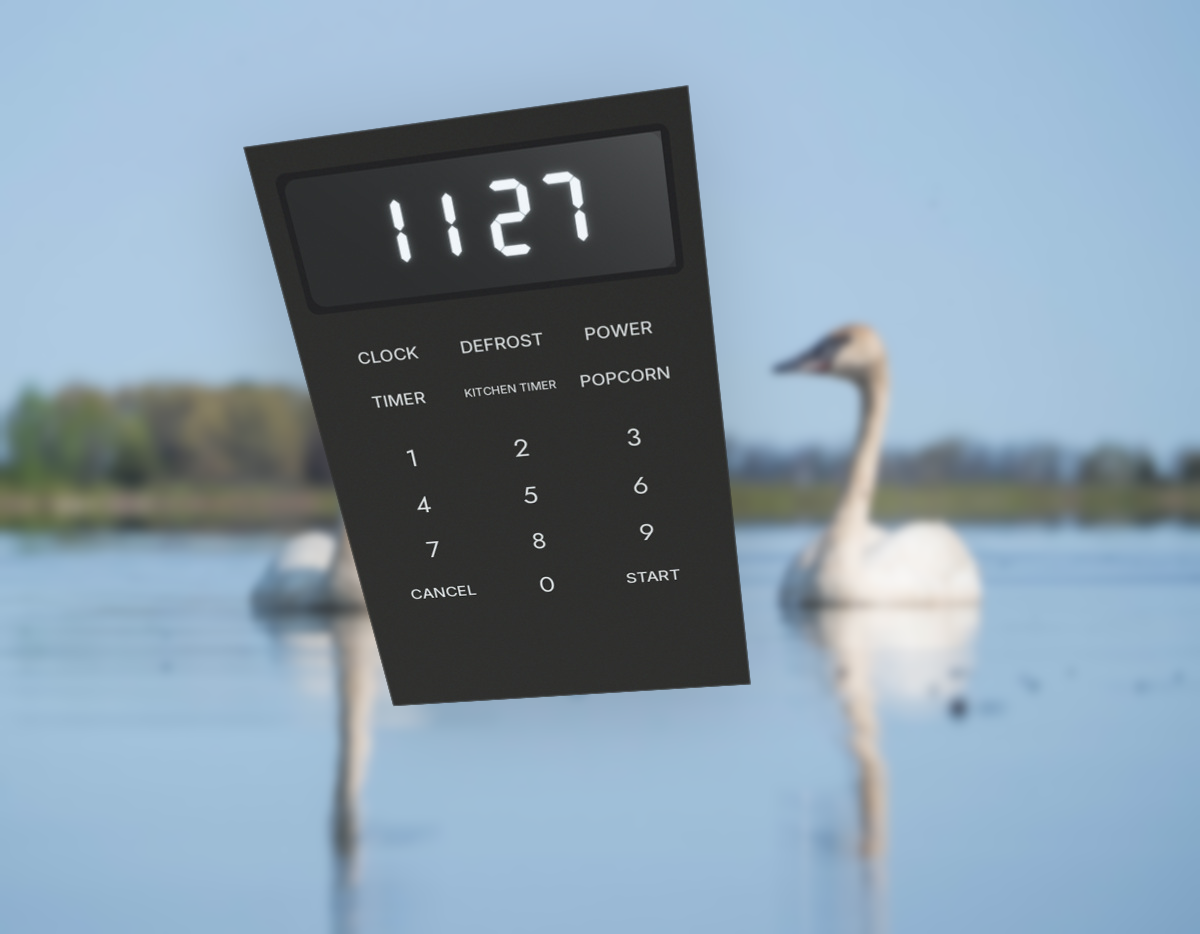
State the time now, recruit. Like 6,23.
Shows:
11,27
